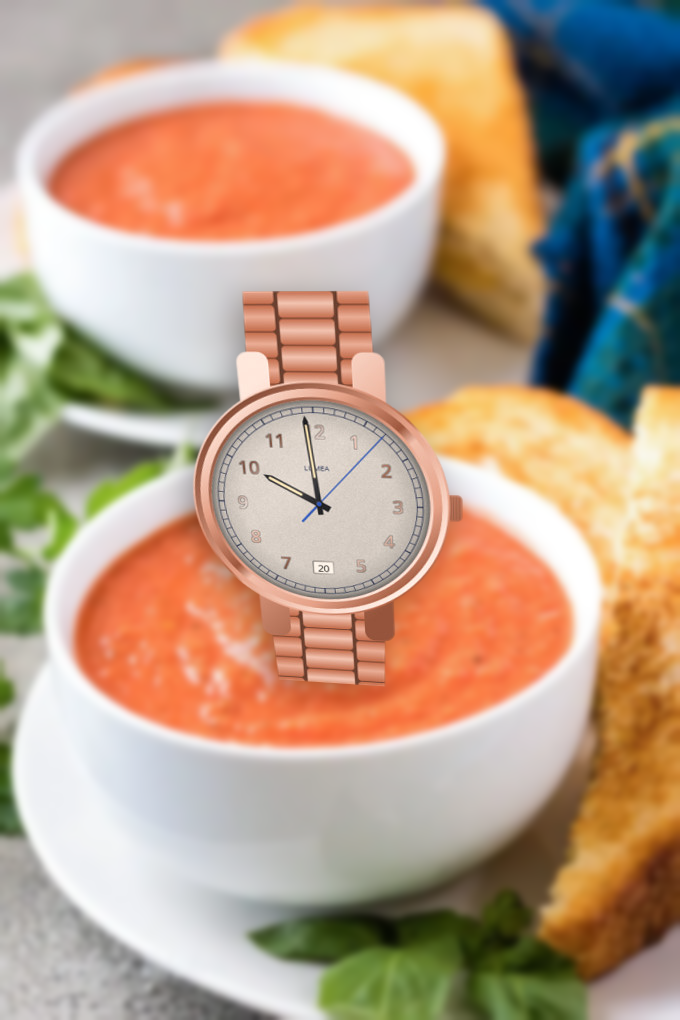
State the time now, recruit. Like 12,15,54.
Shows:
9,59,07
